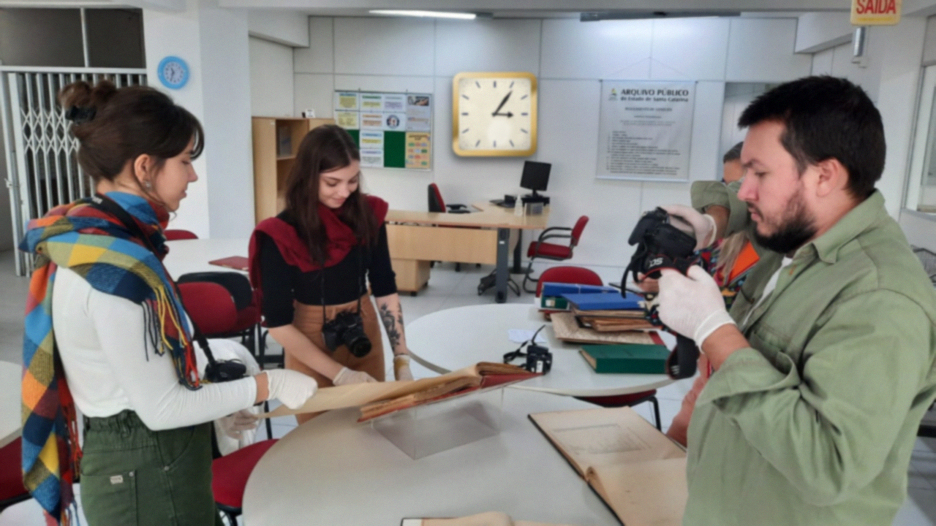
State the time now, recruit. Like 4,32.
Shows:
3,06
